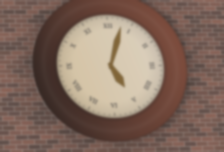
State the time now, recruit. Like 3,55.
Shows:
5,03
